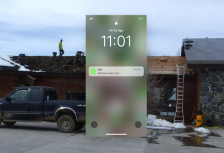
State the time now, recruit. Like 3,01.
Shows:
11,01
